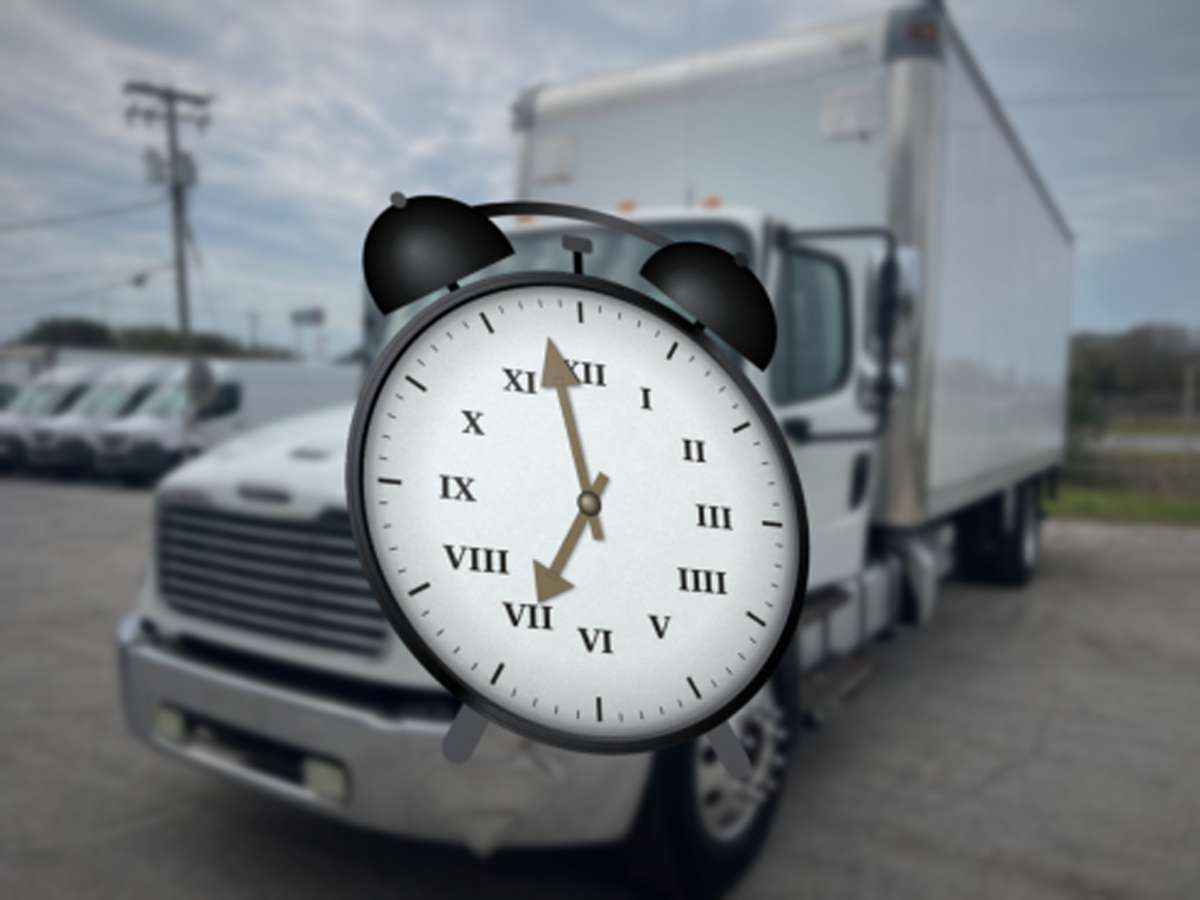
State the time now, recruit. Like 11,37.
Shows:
6,58
